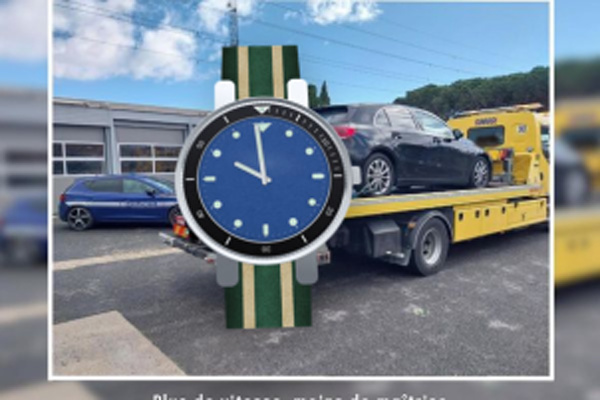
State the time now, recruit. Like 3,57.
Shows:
9,59
